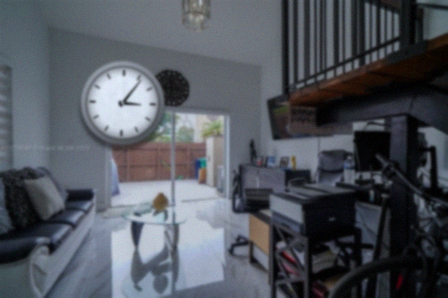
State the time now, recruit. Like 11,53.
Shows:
3,06
